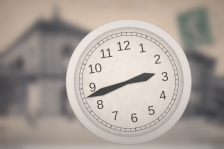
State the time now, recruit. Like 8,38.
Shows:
2,43
